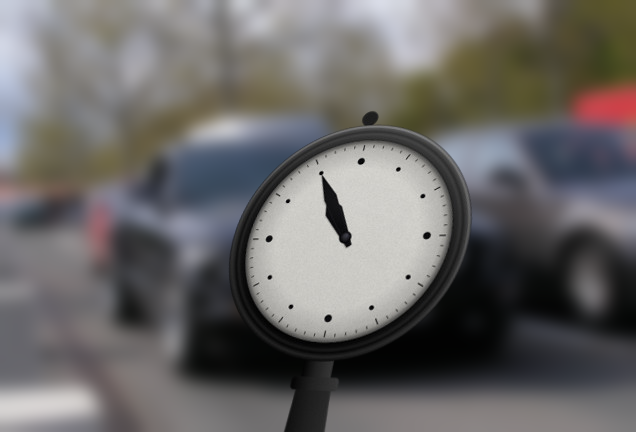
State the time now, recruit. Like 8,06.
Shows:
10,55
